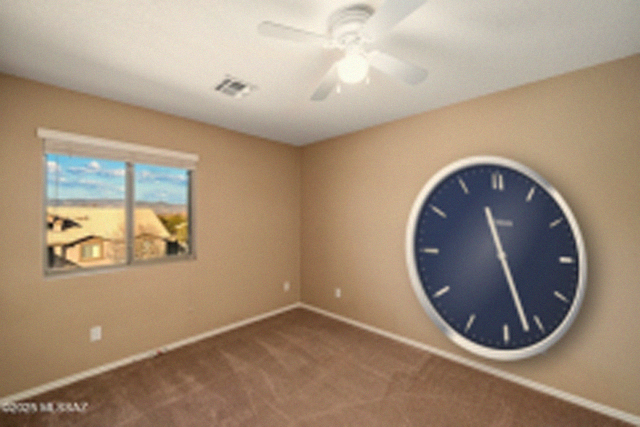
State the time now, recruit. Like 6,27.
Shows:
11,27
